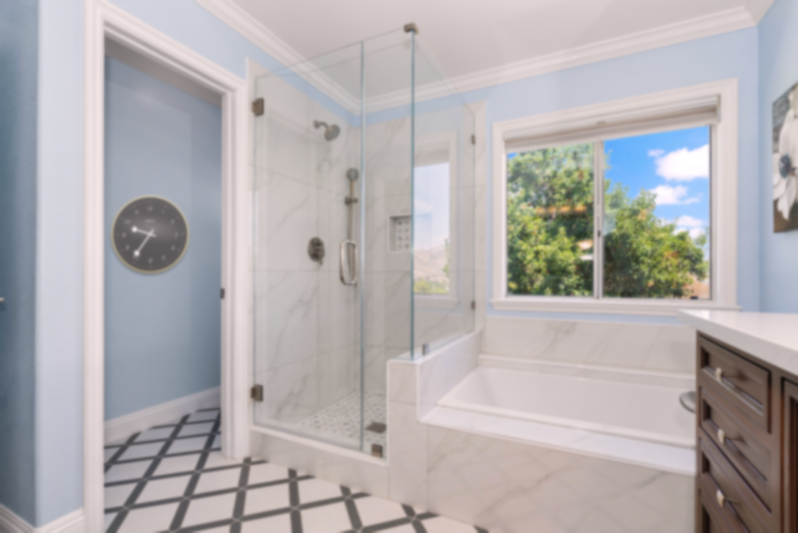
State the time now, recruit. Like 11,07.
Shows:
9,36
